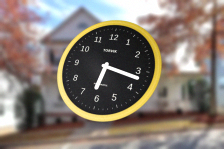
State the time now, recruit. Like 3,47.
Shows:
6,17
